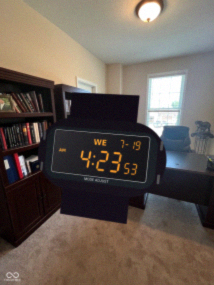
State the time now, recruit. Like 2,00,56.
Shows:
4,23,53
